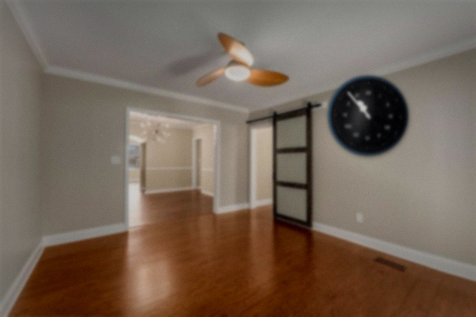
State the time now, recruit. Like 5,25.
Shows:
10,53
